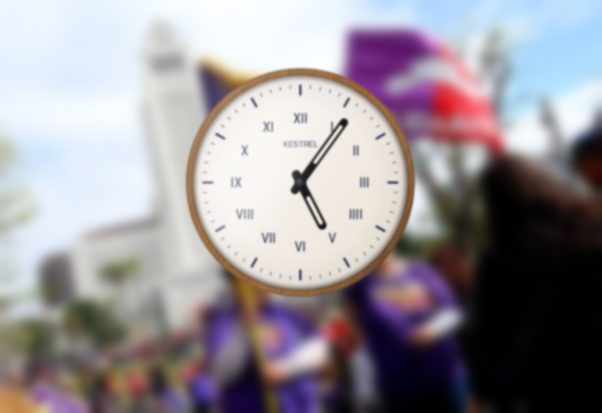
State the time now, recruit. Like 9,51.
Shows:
5,06
